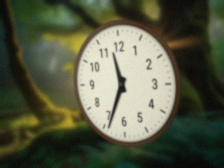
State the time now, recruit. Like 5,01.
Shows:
11,34
